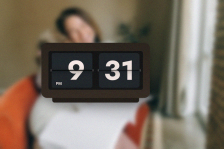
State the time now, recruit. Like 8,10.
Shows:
9,31
